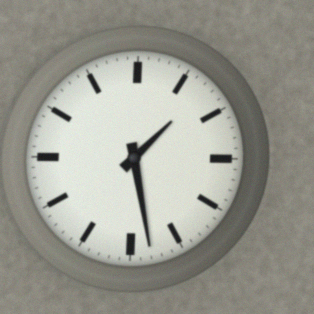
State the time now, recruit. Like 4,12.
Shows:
1,28
